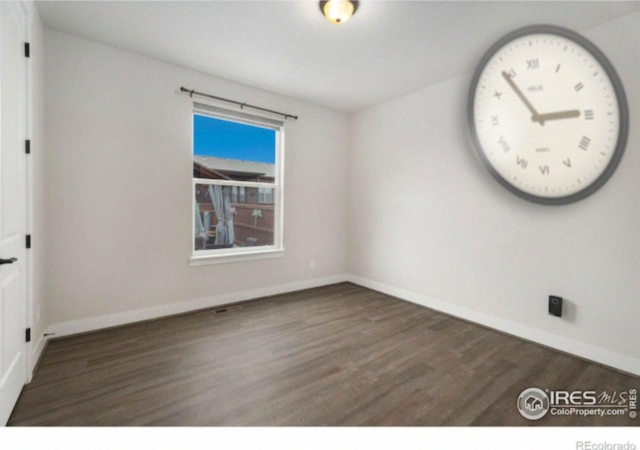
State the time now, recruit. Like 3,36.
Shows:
2,54
